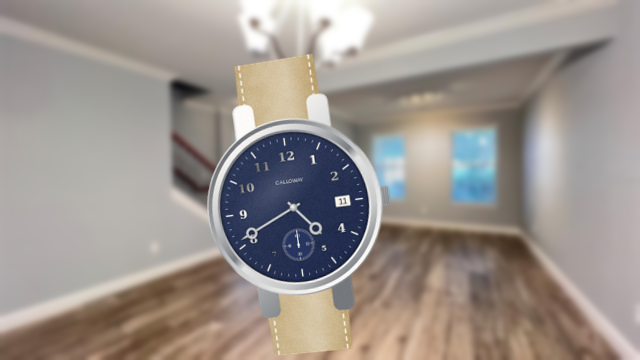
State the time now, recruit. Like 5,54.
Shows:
4,41
